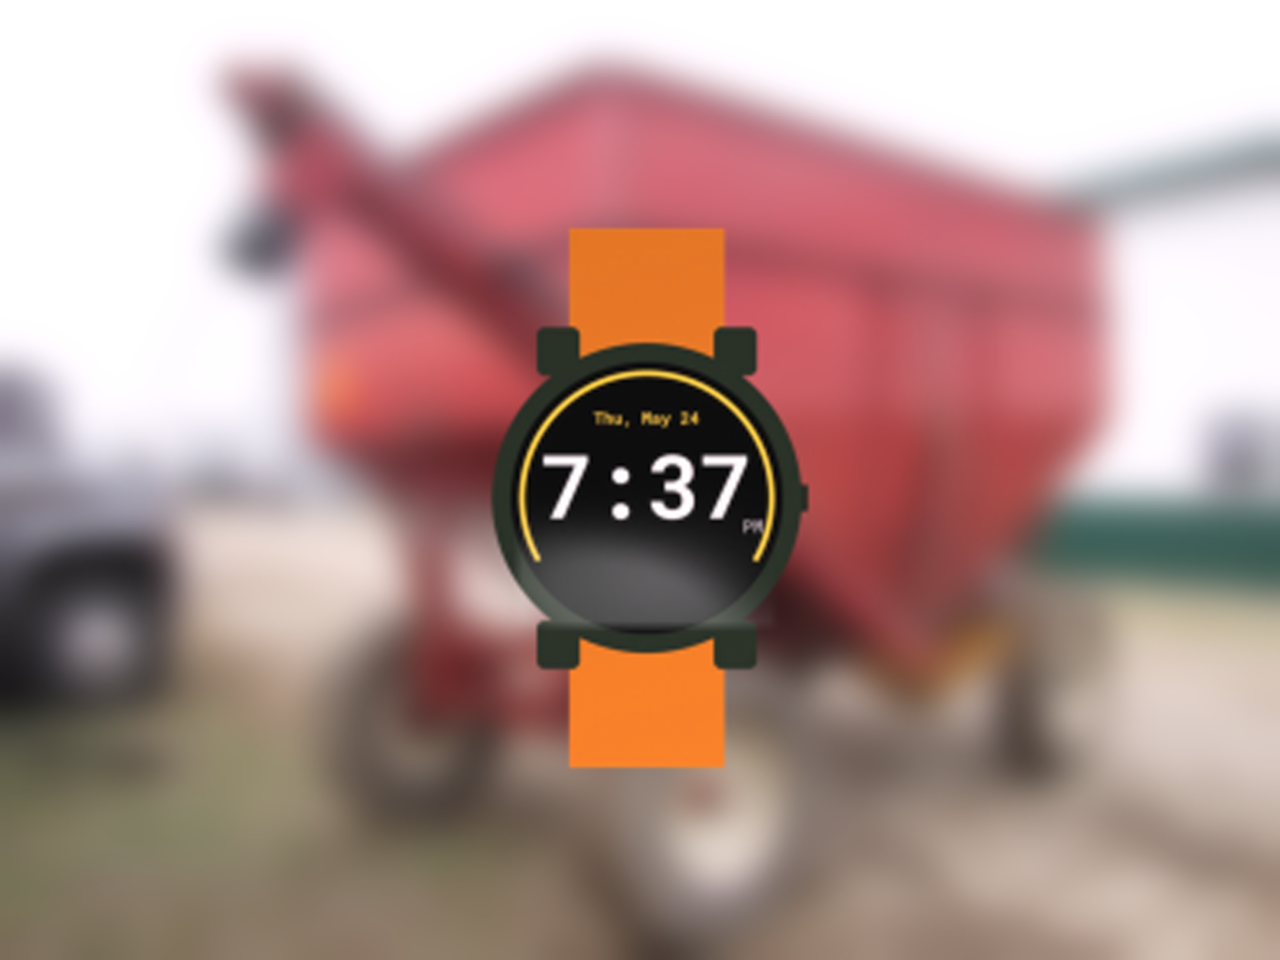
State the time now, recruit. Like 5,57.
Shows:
7,37
